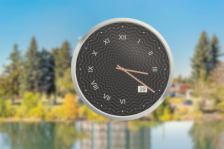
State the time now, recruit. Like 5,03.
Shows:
3,21
